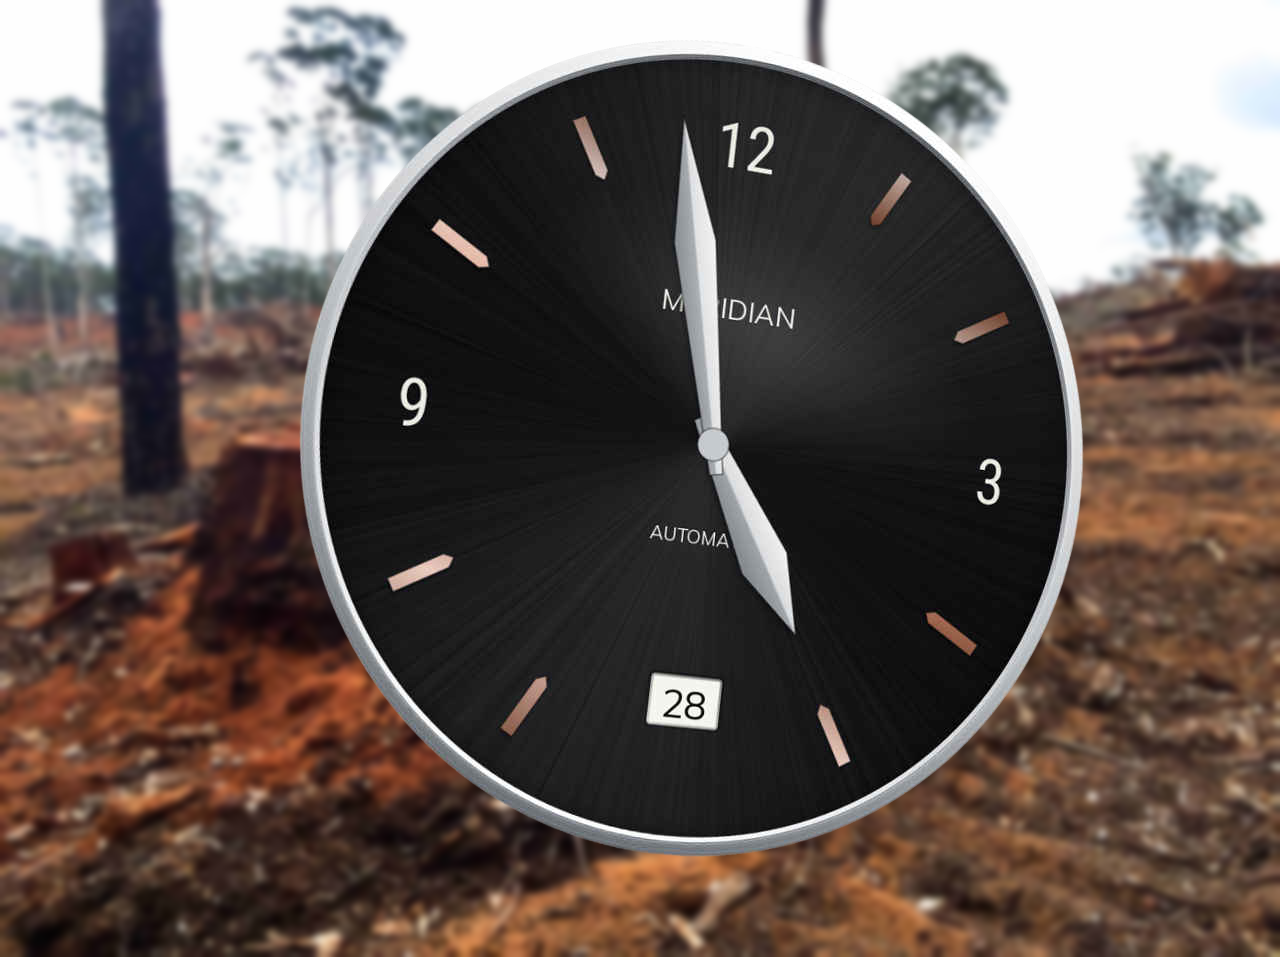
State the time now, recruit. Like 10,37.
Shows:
4,58
